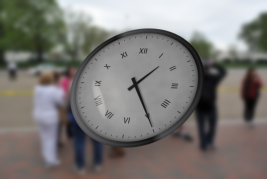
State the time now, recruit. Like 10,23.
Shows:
1,25
